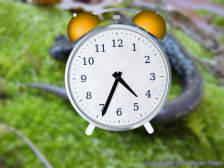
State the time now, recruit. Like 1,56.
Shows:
4,34
